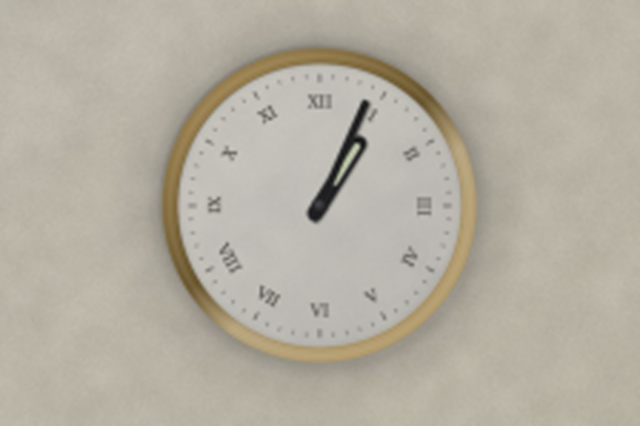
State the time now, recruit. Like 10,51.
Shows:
1,04
